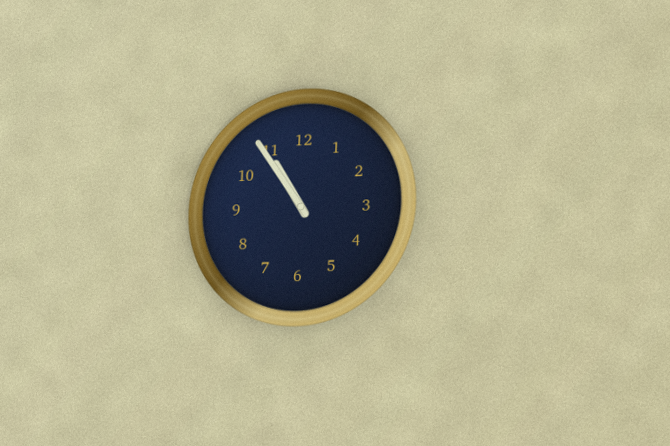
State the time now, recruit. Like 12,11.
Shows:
10,54
